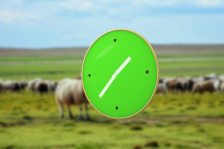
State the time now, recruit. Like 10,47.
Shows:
1,37
